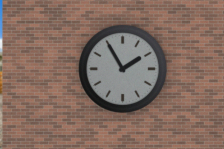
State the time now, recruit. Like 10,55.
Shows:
1,55
